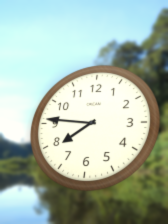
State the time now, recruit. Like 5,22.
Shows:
7,46
